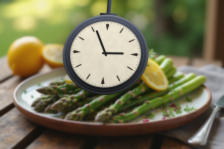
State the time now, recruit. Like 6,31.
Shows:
2,56
